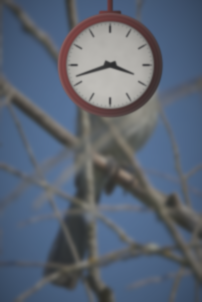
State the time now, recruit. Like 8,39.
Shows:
3,42
